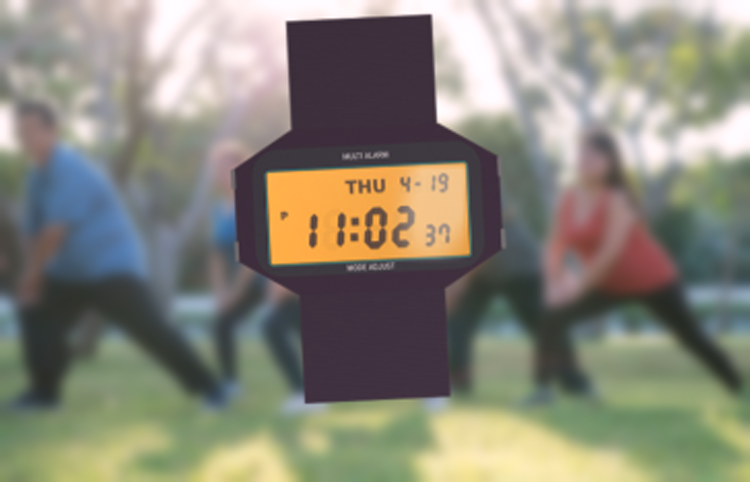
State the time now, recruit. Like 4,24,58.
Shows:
11,02,37
